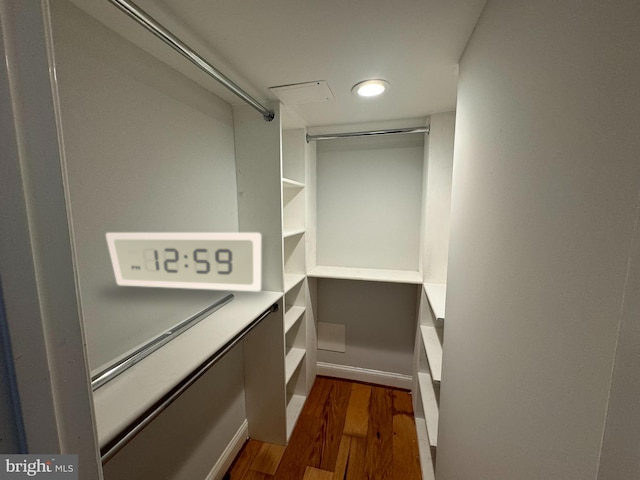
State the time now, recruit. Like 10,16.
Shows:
12,59
